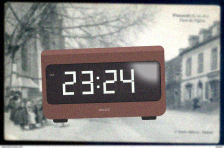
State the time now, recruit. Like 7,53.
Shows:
23,24
